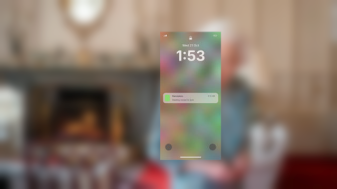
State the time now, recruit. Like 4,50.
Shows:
1,53
